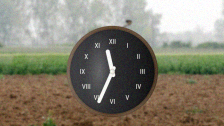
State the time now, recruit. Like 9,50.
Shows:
11,34
